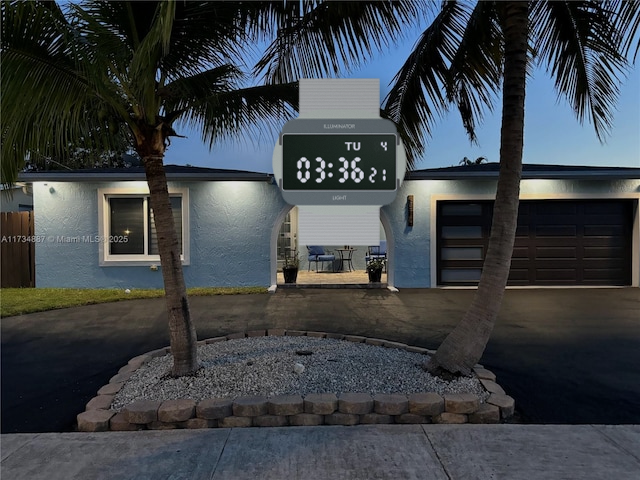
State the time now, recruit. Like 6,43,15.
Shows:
3,36,21
